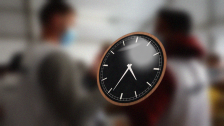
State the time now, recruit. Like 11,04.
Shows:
4,34
